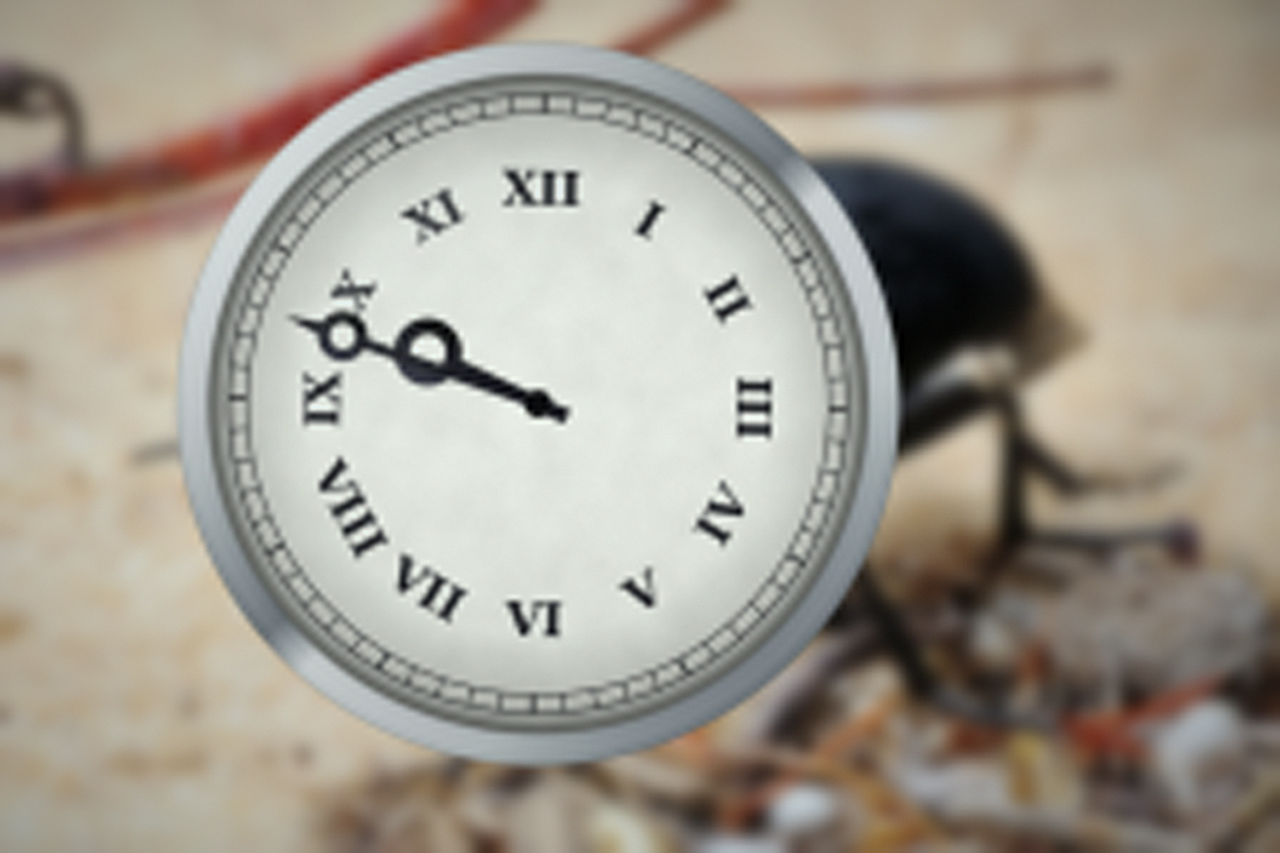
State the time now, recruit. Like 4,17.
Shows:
9,48
